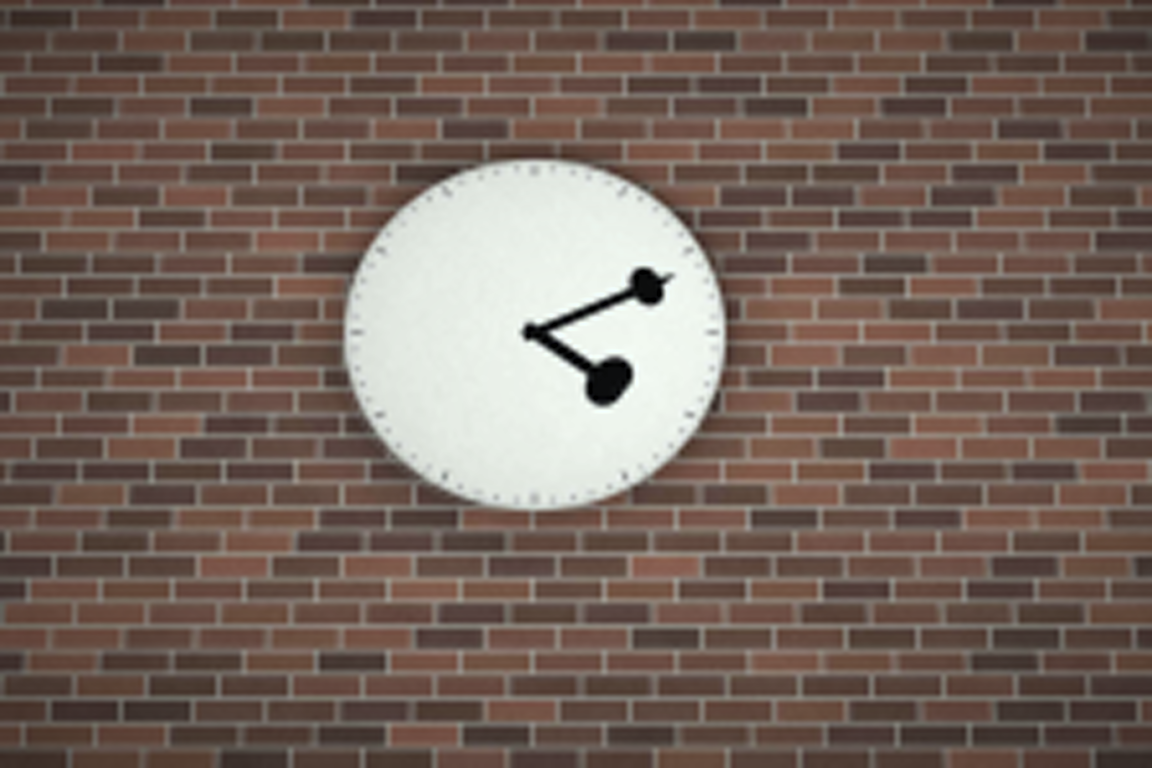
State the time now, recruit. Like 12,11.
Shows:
4,11
